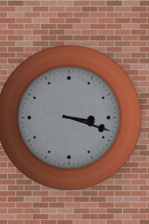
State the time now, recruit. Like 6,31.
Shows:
3,18
